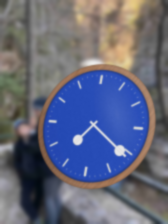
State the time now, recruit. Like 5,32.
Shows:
7,21
